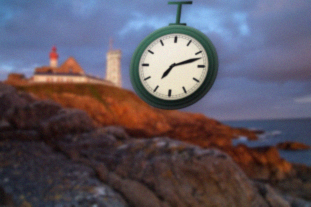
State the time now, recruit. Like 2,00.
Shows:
7,12
